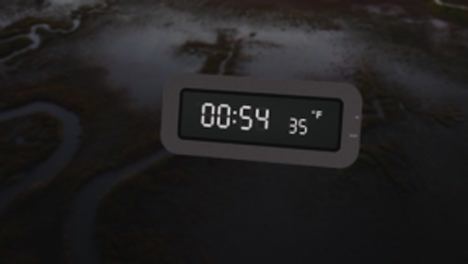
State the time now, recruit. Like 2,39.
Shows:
0,54
